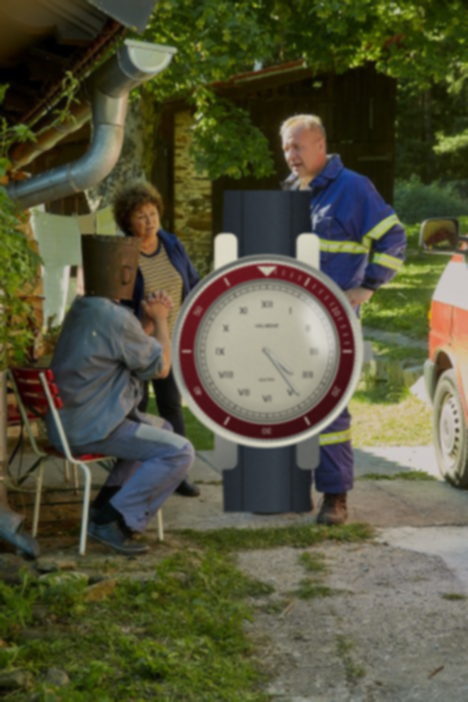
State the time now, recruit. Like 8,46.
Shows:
4,24
